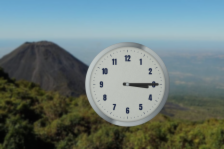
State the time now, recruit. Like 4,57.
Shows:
3,15
